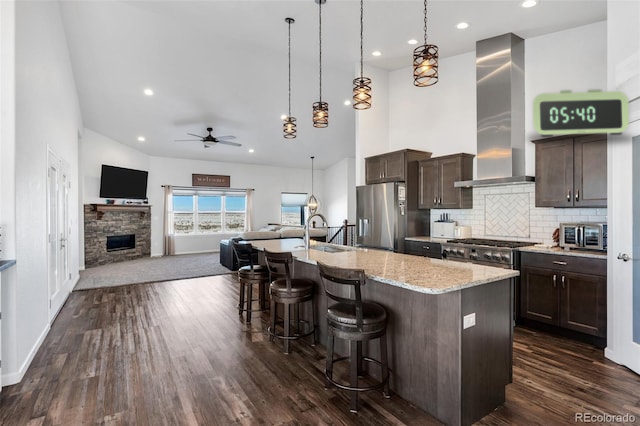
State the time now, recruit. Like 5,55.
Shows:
5,40
